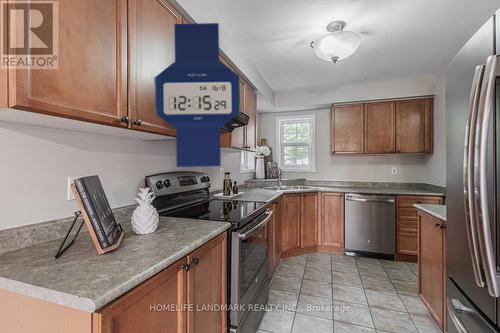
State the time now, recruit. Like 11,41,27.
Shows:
12,15,29
